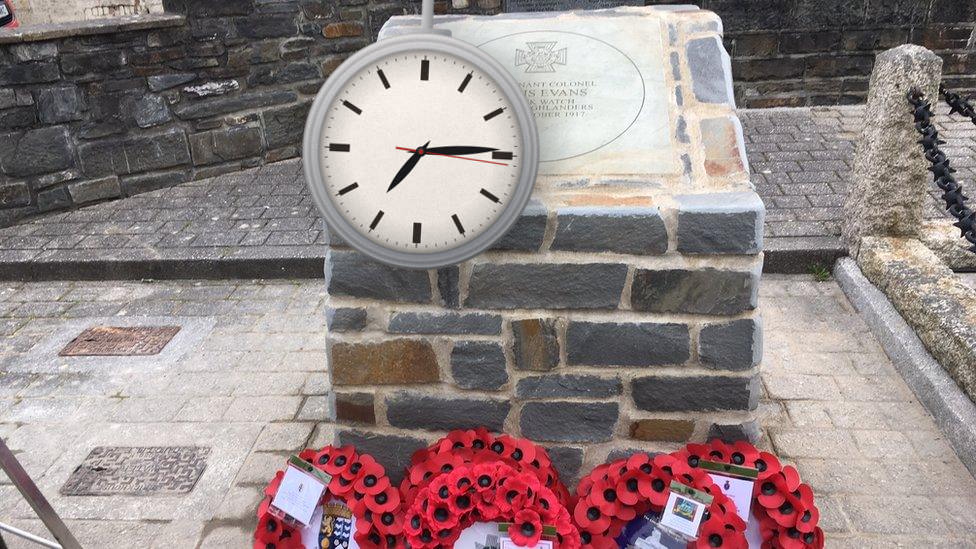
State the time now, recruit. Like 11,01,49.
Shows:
7,14,16
